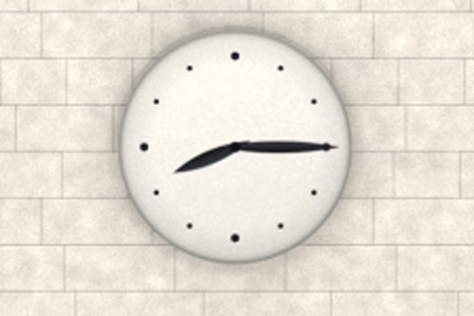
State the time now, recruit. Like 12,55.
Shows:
8,15
